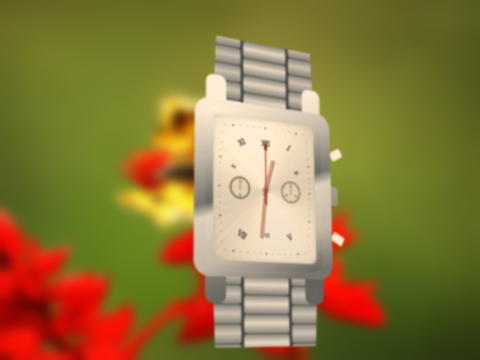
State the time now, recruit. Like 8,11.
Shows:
12,31
